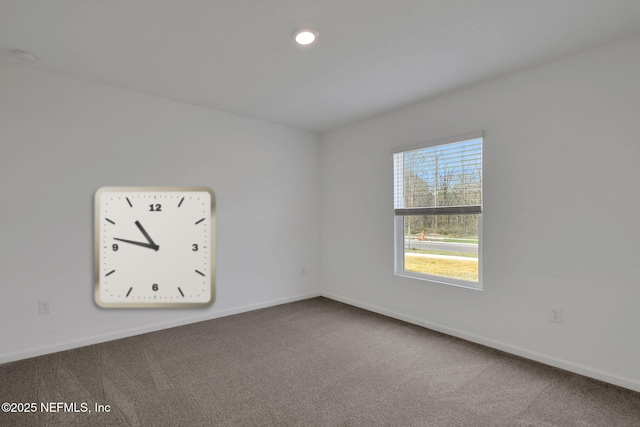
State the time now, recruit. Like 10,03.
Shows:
10,47
